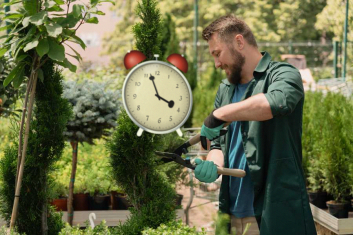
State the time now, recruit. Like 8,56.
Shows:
3,57
